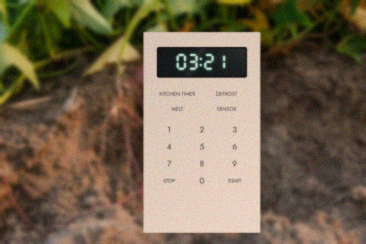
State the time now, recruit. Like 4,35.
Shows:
3,21
